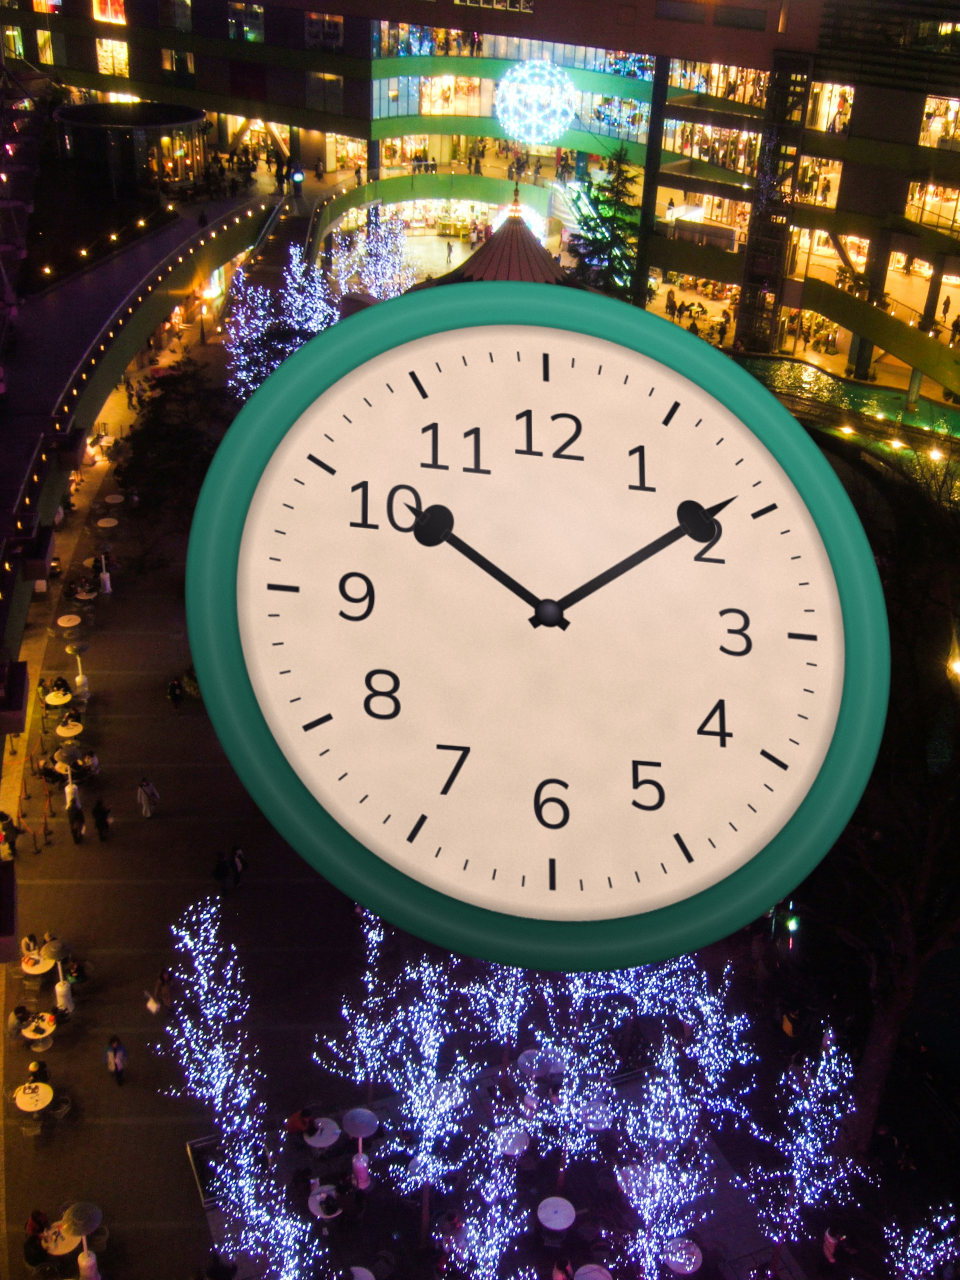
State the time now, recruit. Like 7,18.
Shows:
10,09
